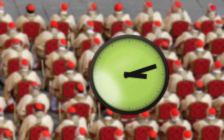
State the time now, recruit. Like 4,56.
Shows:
3,12
